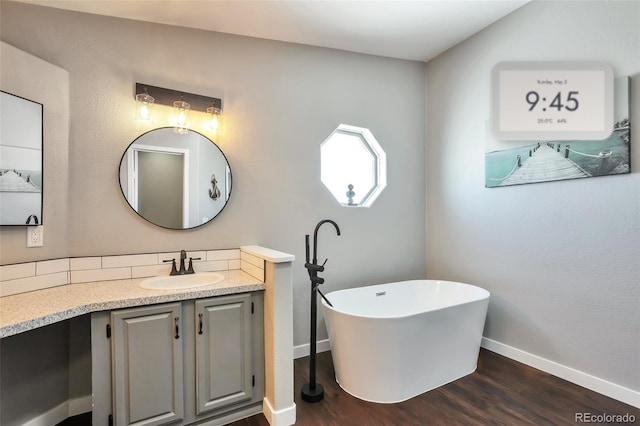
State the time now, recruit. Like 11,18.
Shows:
9,45
